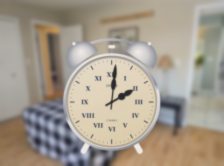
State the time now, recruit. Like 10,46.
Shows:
2,01
